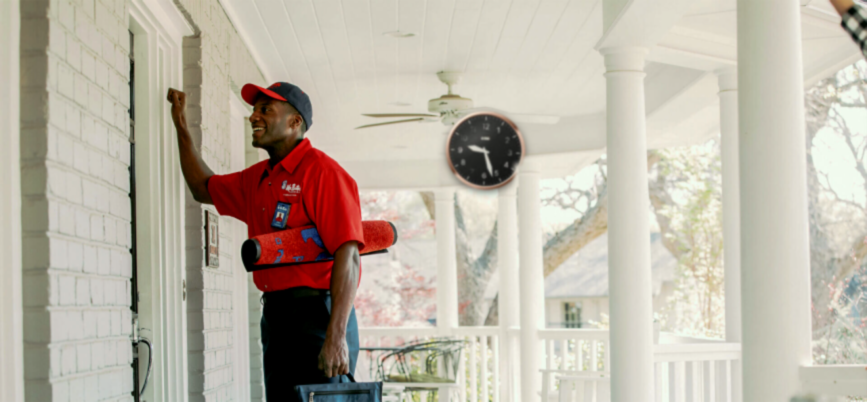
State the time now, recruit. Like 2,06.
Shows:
9,27
